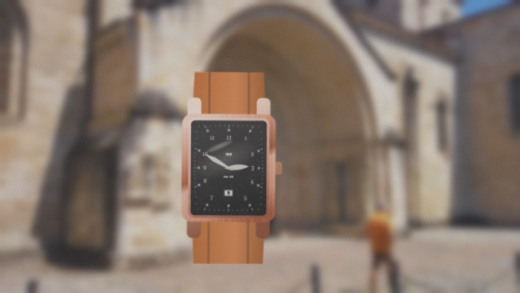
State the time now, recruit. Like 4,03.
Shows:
2,50
